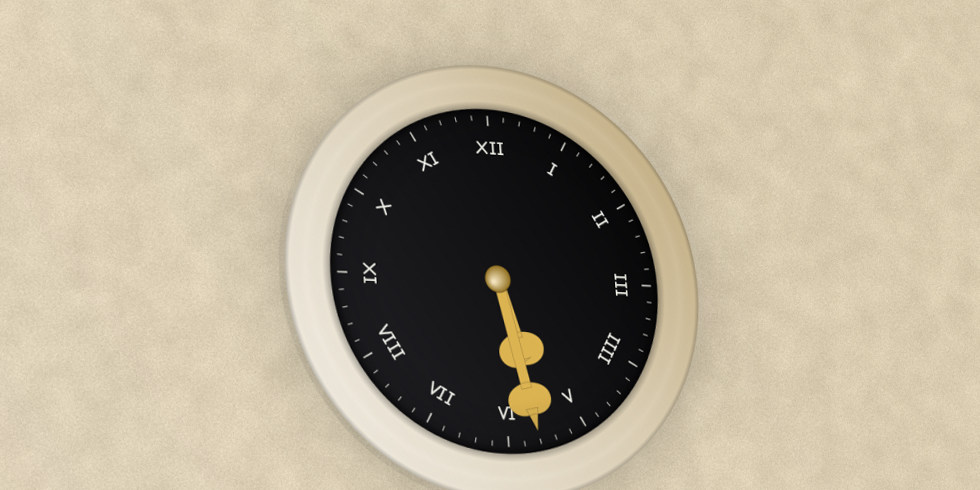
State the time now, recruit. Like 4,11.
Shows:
5,28
